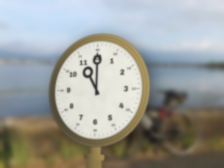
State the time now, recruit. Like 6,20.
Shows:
11,00
